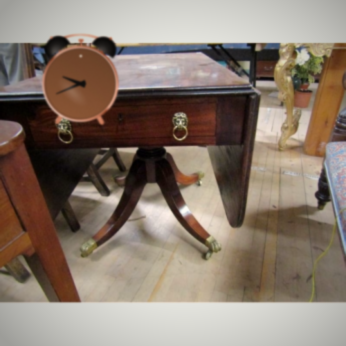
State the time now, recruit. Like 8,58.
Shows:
9,41
